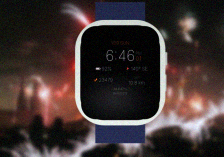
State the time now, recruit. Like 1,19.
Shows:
6,46
